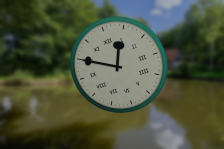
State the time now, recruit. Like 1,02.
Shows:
12,50
